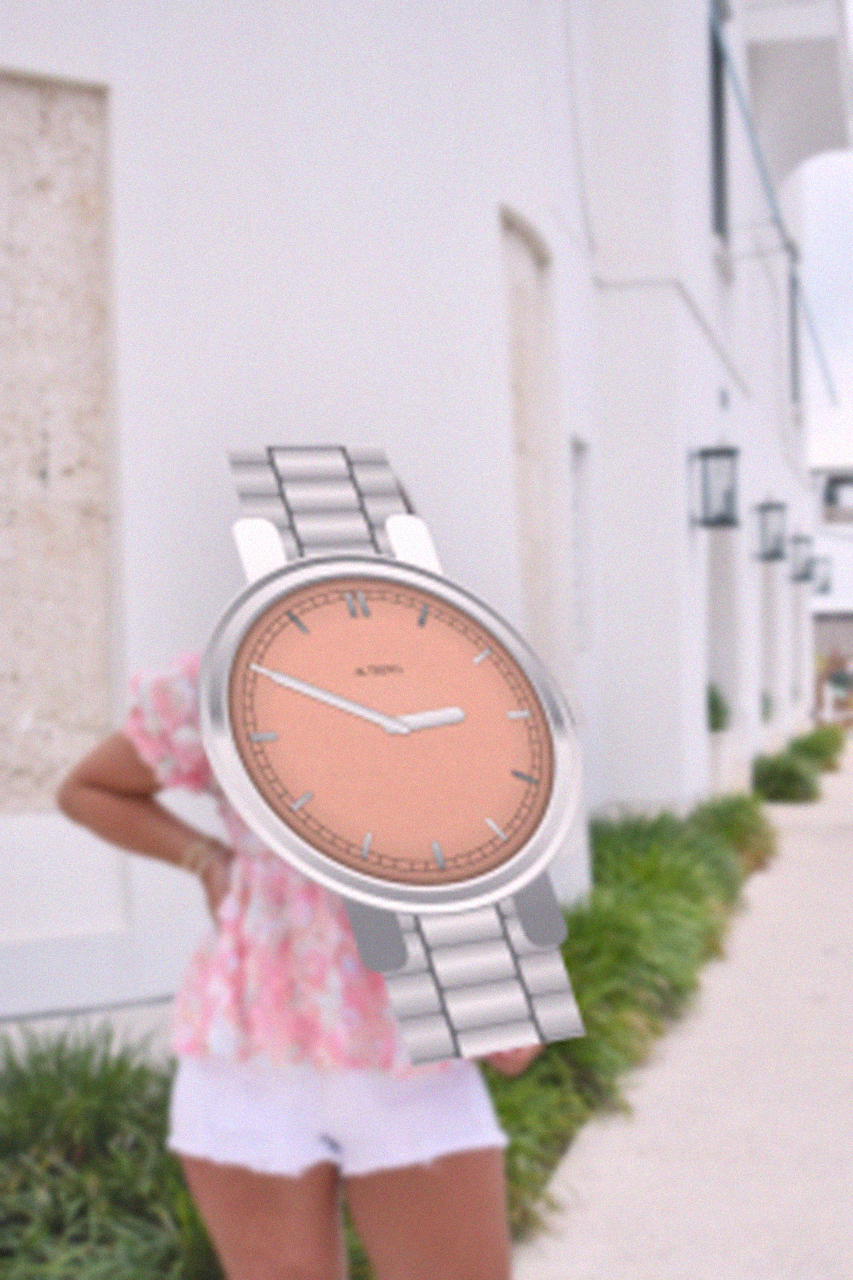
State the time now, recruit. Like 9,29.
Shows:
2,50
